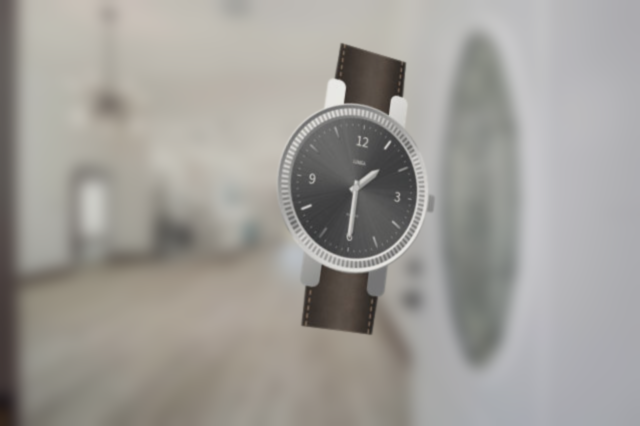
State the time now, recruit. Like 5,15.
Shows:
1,30
